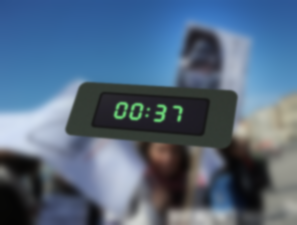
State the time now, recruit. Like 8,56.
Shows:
0,37
